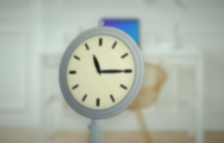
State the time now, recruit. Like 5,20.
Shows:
11,15
